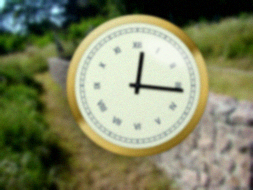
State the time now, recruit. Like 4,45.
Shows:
12,16
